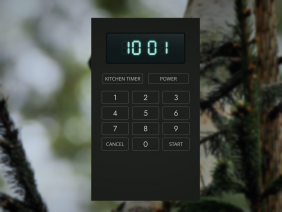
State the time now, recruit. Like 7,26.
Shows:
10,01
